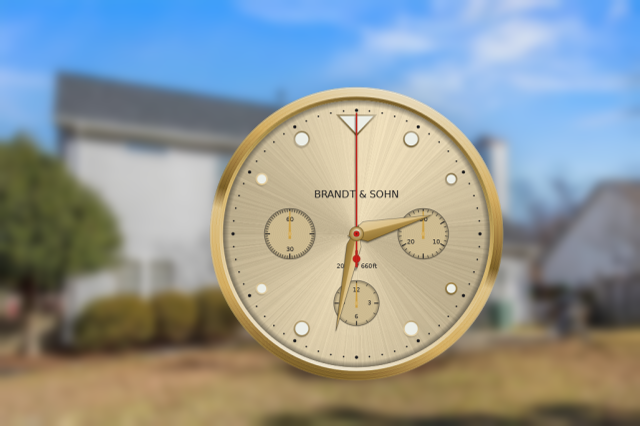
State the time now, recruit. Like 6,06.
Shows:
2,32
